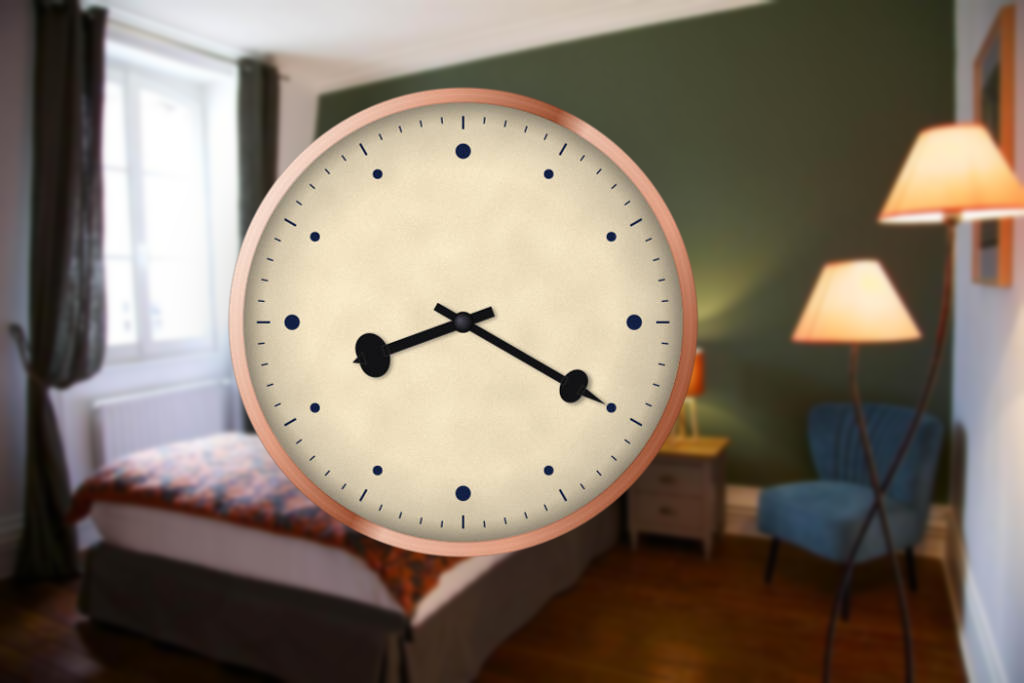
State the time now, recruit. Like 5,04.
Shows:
8,20
